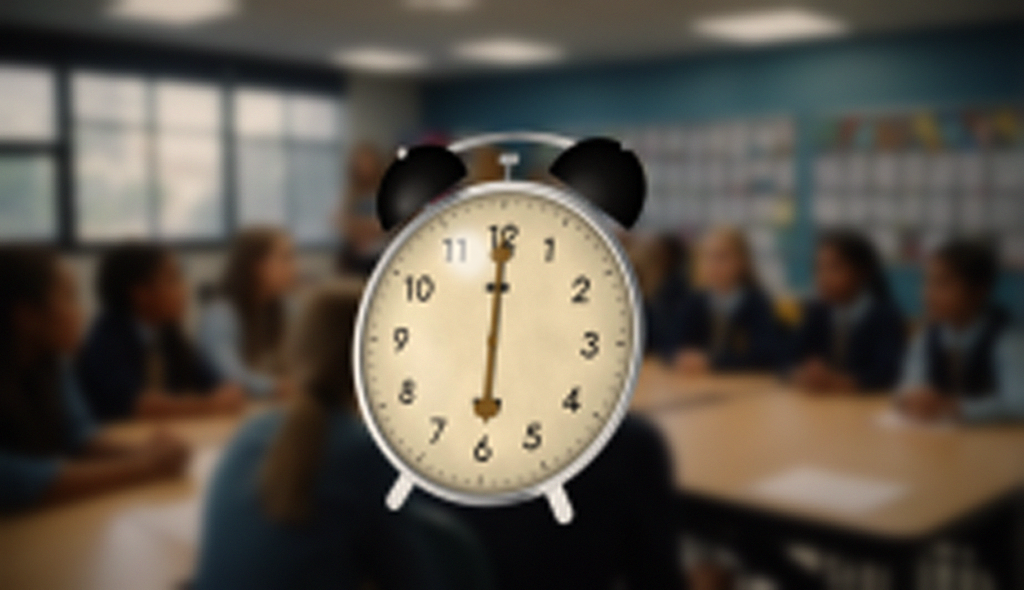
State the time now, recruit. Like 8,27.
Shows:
6,00
